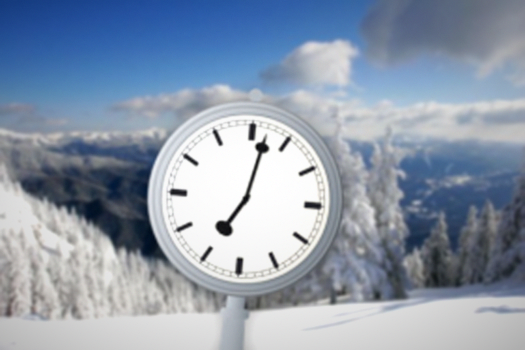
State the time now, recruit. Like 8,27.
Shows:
7,02
